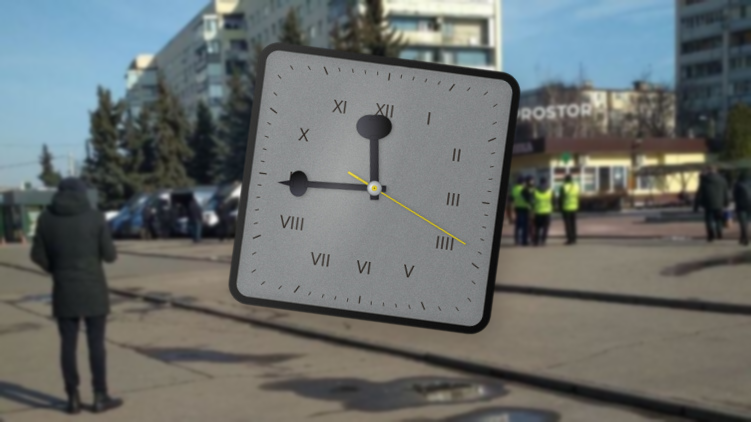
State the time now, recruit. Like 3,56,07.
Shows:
11,44,19
